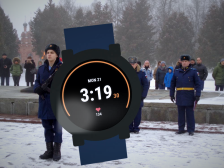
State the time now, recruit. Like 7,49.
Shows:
3,19
